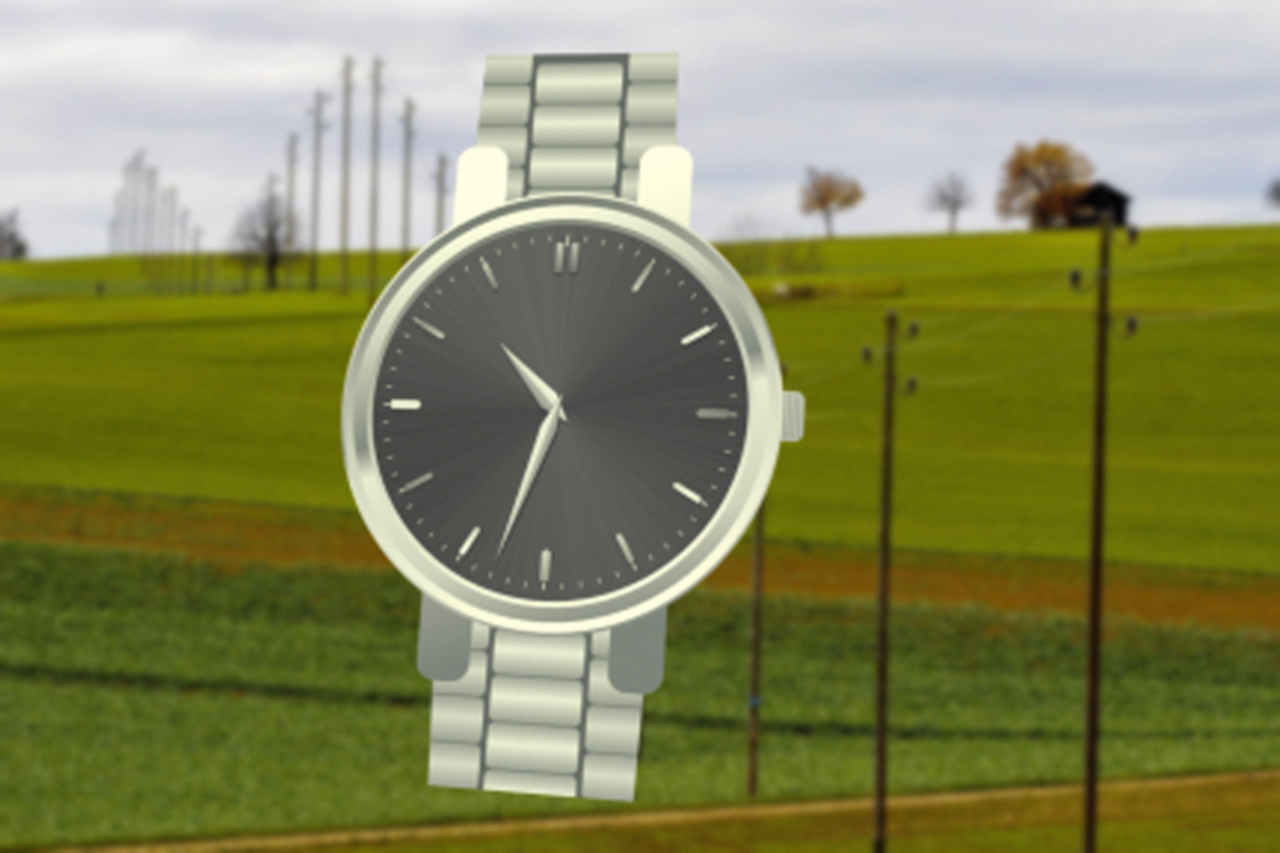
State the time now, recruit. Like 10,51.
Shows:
10,33
